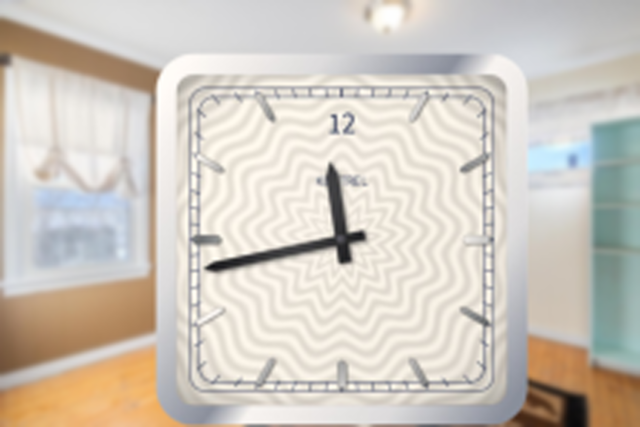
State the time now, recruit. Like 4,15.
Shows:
11,43
